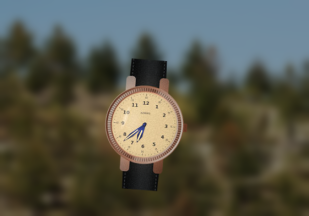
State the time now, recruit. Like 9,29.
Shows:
6,38
